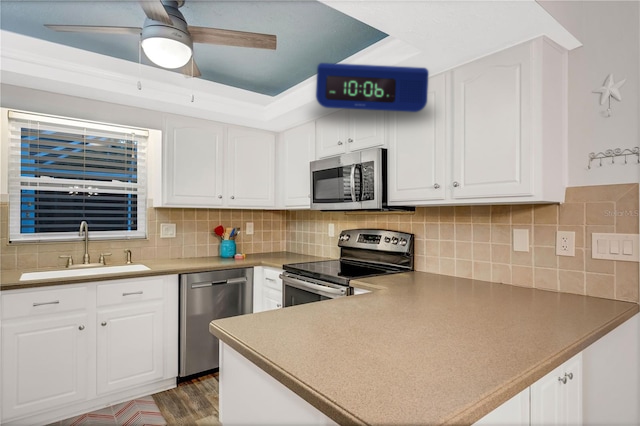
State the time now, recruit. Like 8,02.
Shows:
10,06
